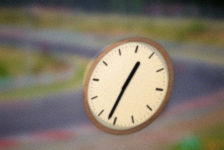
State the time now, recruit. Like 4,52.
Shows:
12,32
